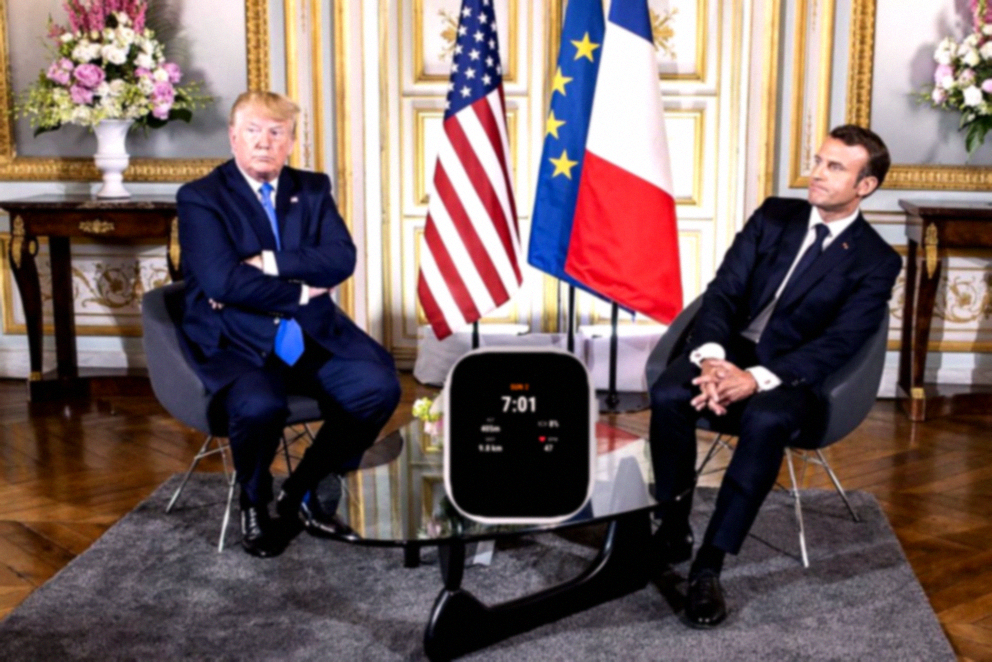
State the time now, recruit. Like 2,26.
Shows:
7,01
